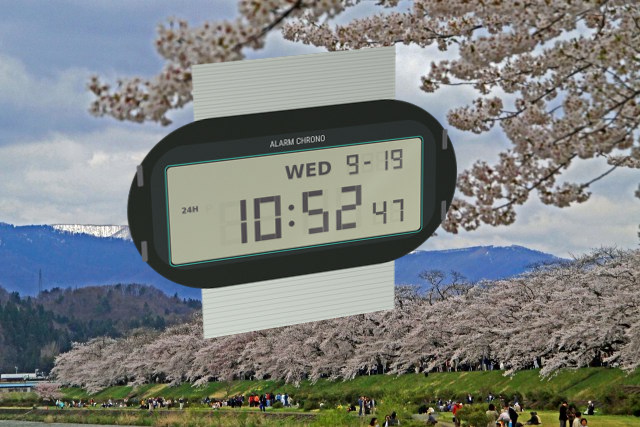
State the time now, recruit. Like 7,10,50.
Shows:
10,52,47
